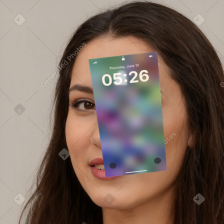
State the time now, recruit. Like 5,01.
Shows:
5,26
